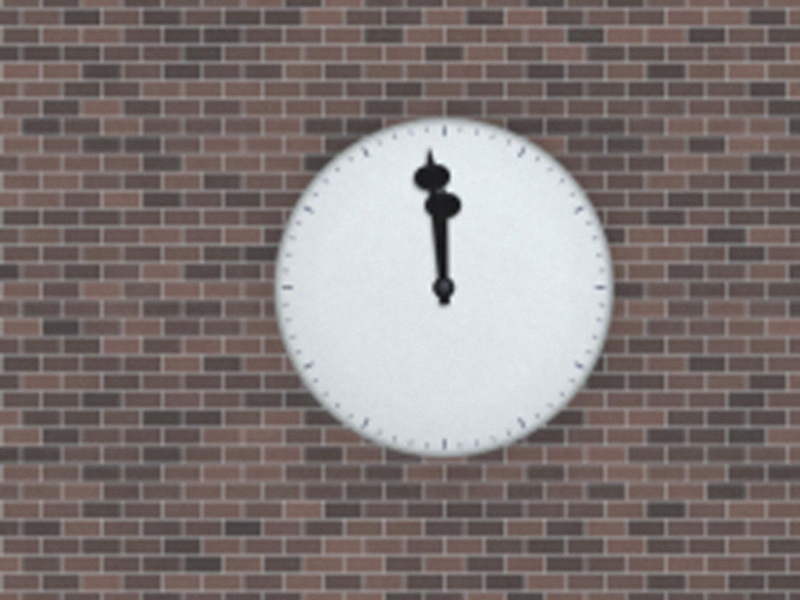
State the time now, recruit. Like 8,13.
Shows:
11,59
